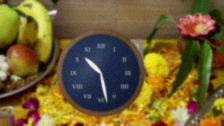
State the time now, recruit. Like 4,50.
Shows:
10,28
